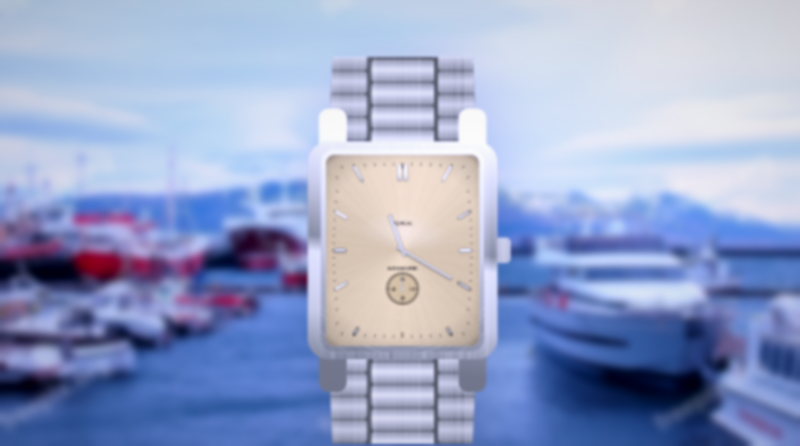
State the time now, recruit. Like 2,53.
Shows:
11,20
